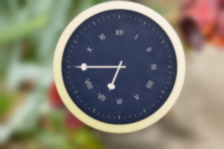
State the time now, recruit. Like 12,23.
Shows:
6,45
